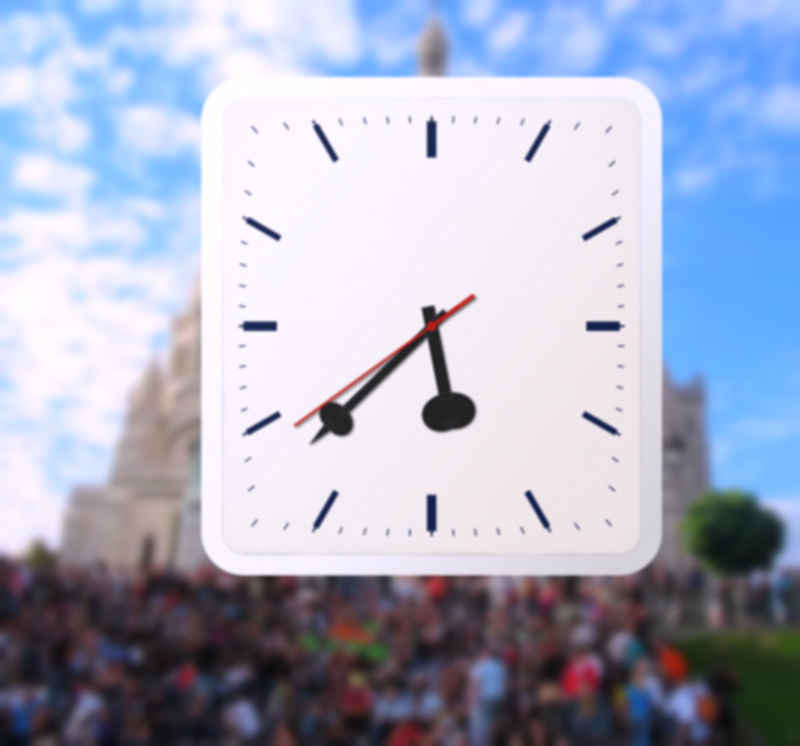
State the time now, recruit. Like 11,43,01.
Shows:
5,37,39
